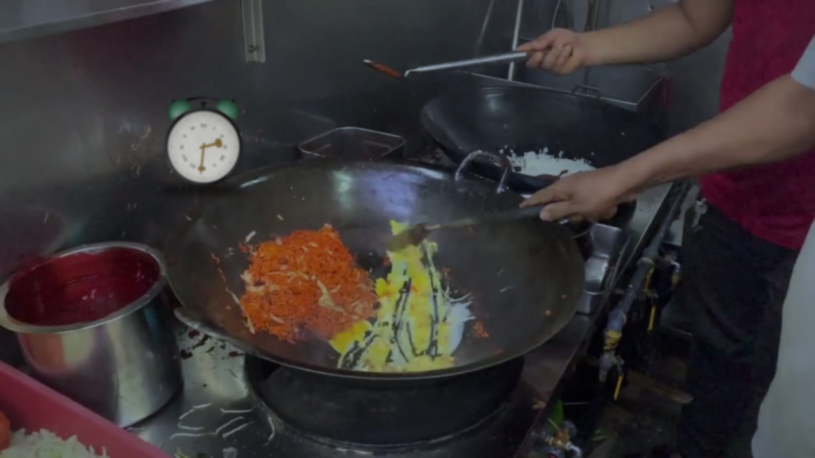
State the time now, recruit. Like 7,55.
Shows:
2,31
